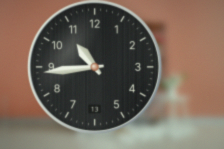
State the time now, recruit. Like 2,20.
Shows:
10,44
